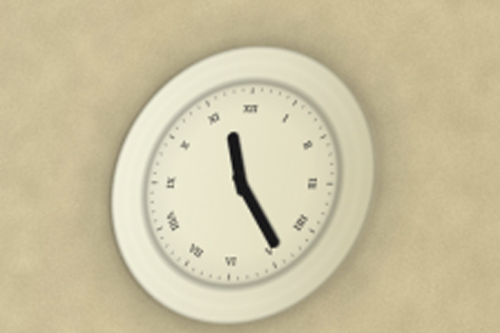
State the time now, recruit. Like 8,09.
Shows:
11,24
